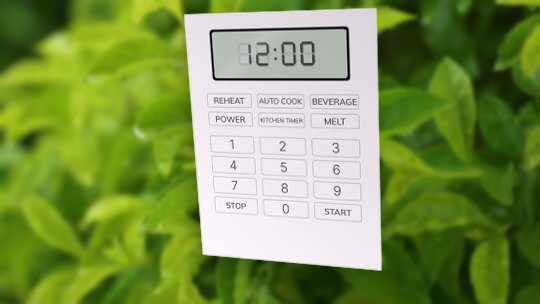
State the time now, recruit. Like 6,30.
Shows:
12,00
